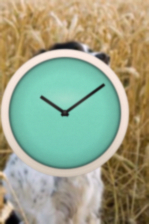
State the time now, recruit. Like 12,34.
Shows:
10,09
